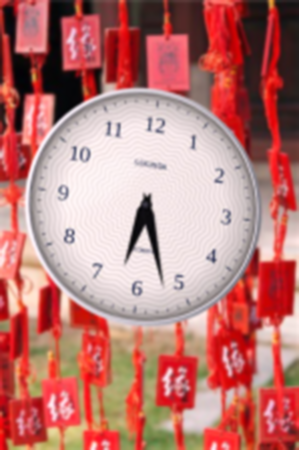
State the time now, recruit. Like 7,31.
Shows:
6,27
